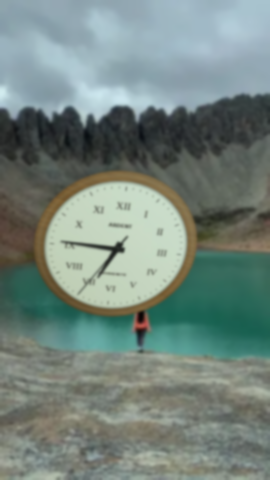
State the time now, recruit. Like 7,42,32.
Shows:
6,45,35
